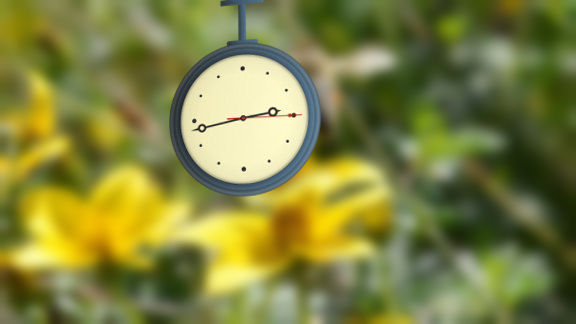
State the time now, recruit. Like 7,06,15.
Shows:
2,43,15
